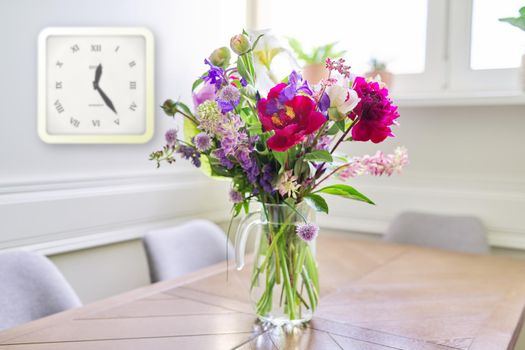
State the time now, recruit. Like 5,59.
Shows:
12,24
